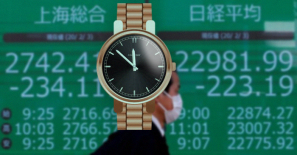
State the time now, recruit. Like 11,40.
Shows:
11,52
